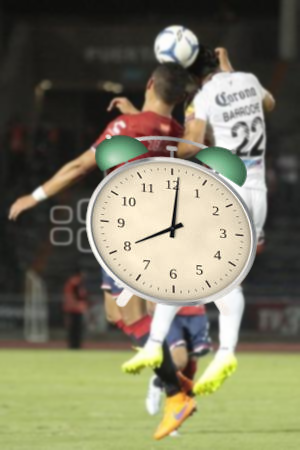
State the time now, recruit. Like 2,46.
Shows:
8,01
